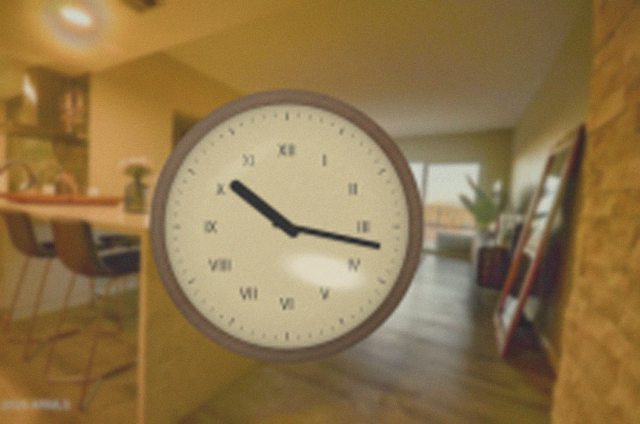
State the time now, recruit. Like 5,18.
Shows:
10,17
